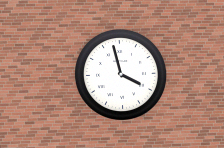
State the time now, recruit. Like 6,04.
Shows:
3,58
